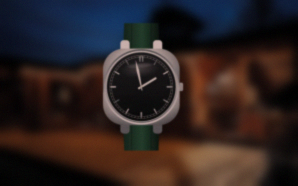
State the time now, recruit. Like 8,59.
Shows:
1,58
